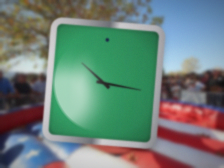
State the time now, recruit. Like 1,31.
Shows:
10,16
